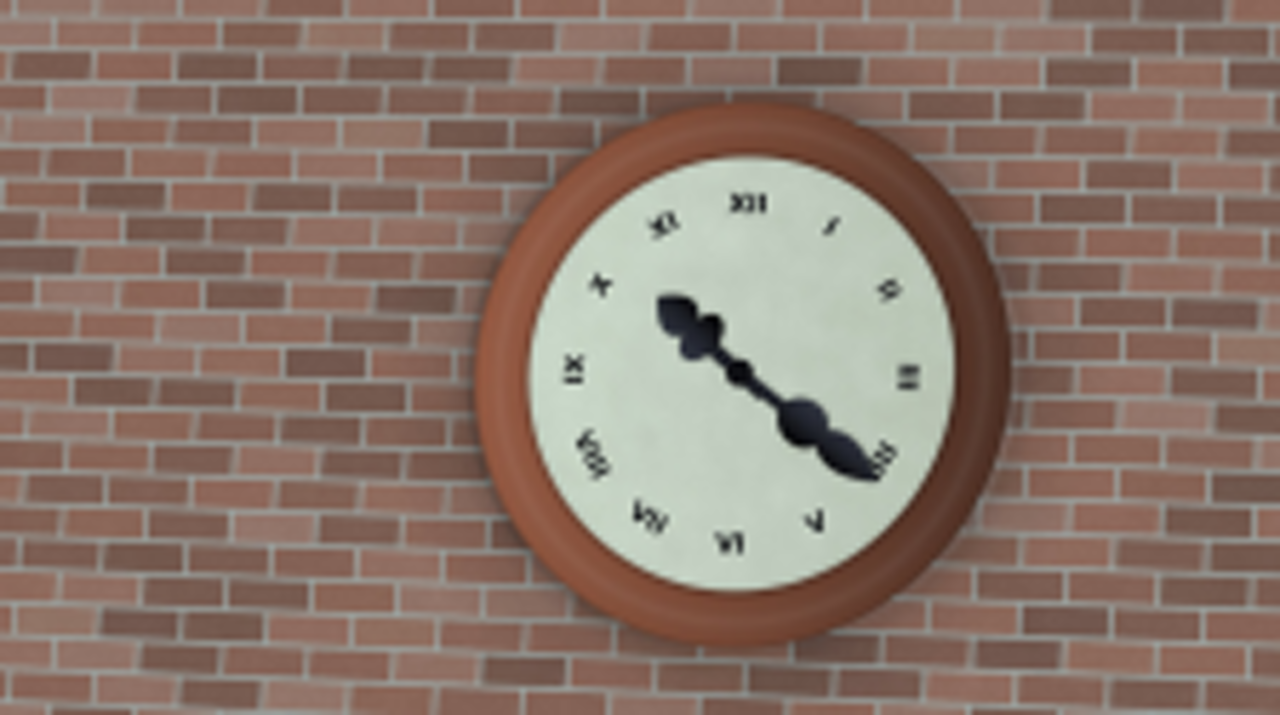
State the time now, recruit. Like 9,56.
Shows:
10,21
